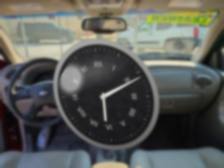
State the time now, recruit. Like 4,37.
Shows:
6,11
